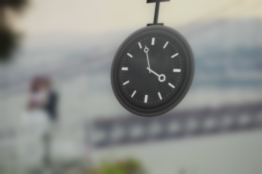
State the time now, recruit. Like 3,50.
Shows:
3,57
